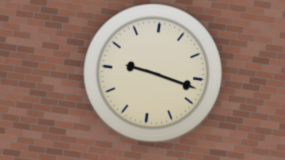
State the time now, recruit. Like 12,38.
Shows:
9,17
